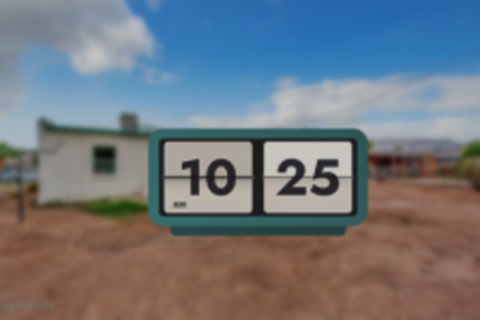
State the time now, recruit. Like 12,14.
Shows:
10,25
